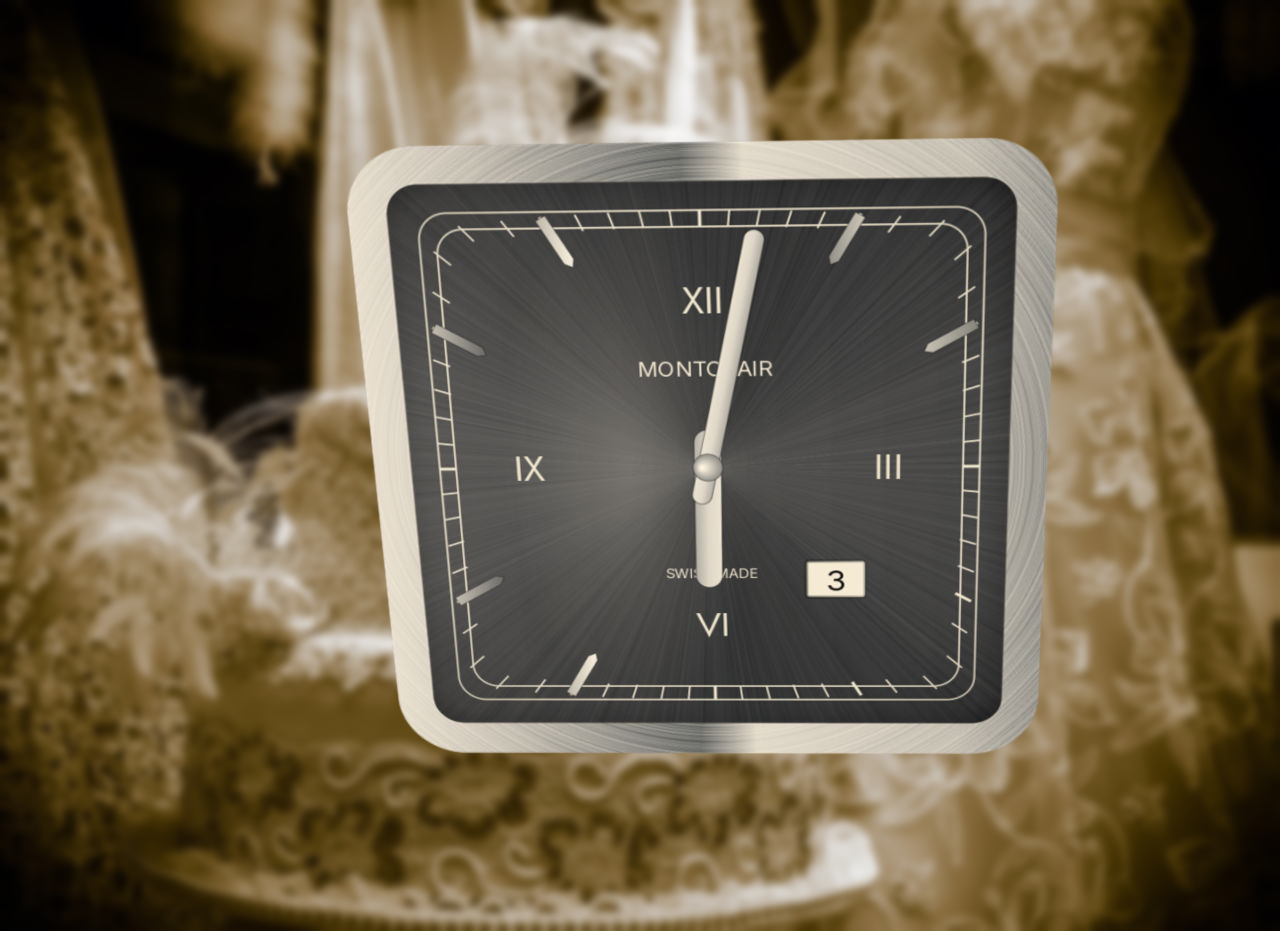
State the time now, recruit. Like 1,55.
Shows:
6,02
